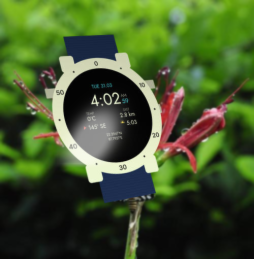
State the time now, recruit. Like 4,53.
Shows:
4,02
